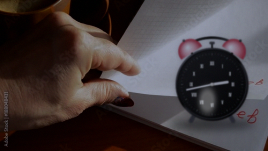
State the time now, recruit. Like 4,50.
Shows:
2,43
